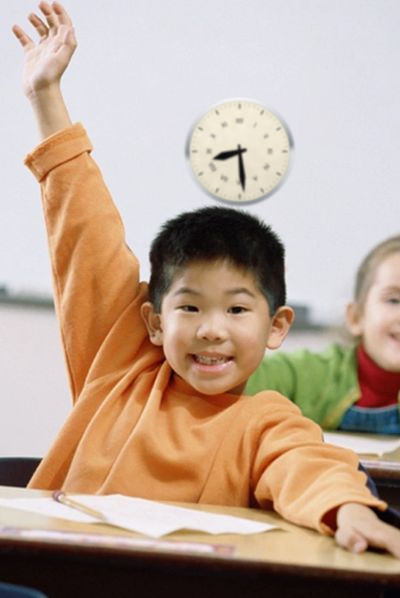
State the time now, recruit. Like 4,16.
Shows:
8,29
